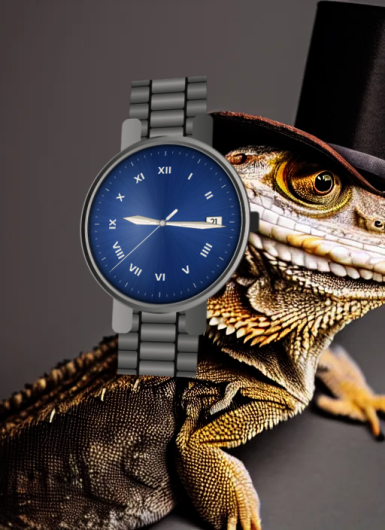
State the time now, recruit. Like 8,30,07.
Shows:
9,15,38
